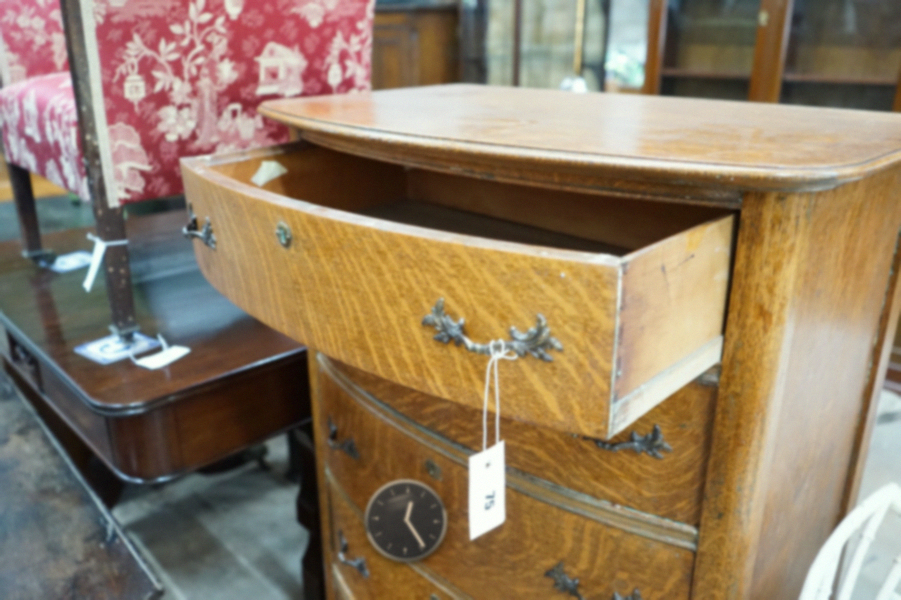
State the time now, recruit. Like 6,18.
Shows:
12,24
